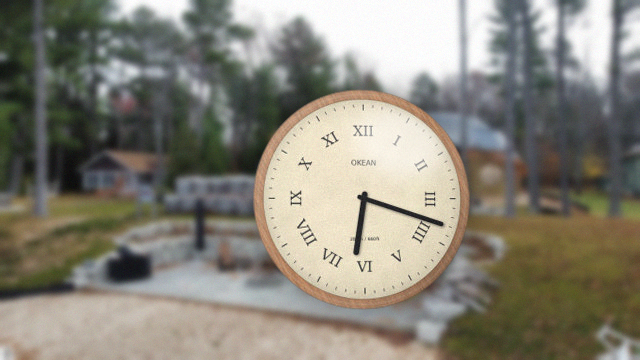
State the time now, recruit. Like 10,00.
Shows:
6,18
